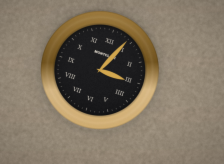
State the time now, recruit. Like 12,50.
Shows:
3,04
